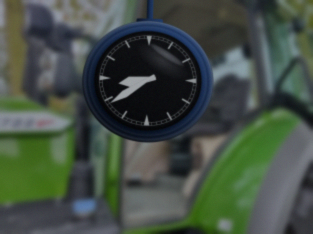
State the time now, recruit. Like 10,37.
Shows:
8,39
